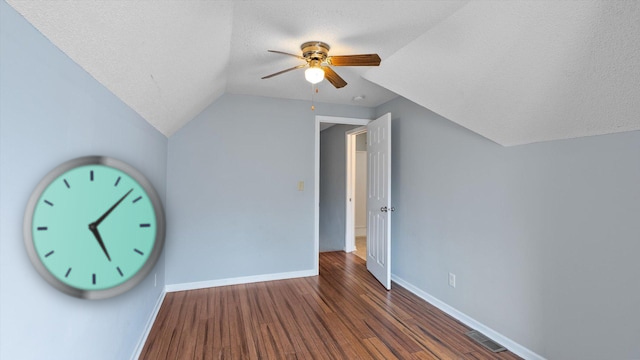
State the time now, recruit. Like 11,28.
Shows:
5,08
